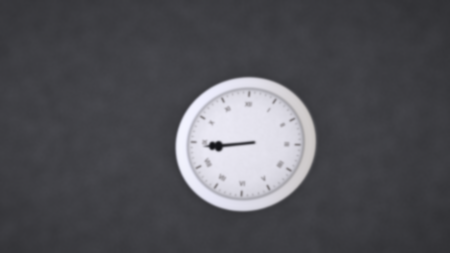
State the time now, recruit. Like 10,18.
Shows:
8,44
